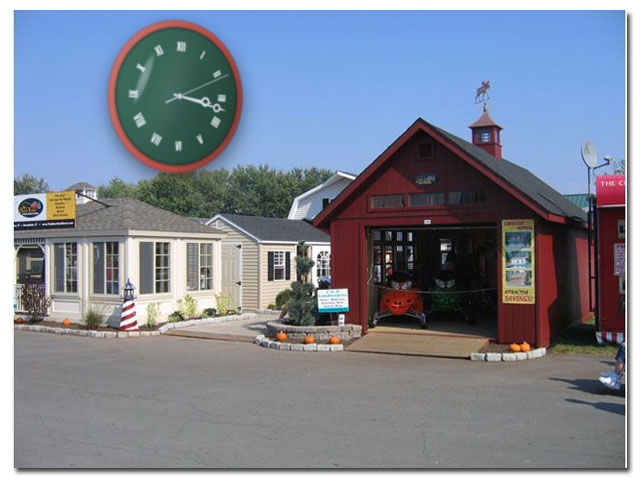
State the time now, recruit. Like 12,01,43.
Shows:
3,17,11
